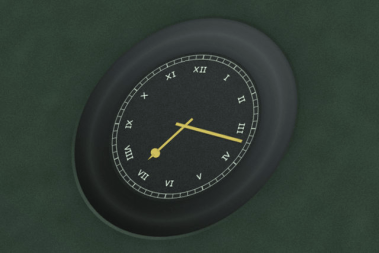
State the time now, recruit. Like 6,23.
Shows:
7,17
